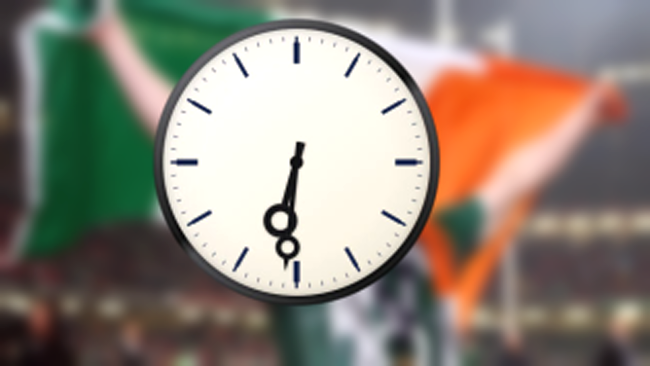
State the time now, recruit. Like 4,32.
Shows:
6,31
